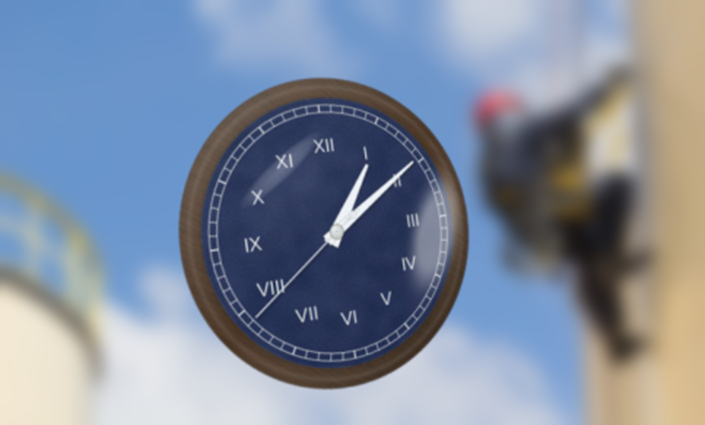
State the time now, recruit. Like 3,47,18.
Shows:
1,09,39
